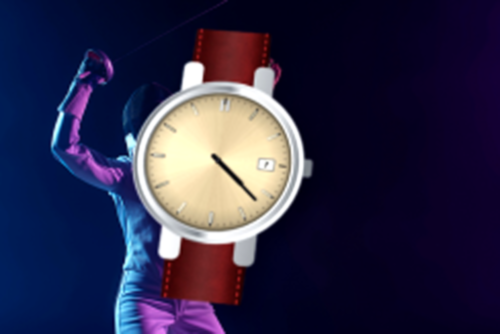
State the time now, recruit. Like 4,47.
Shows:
4,22
